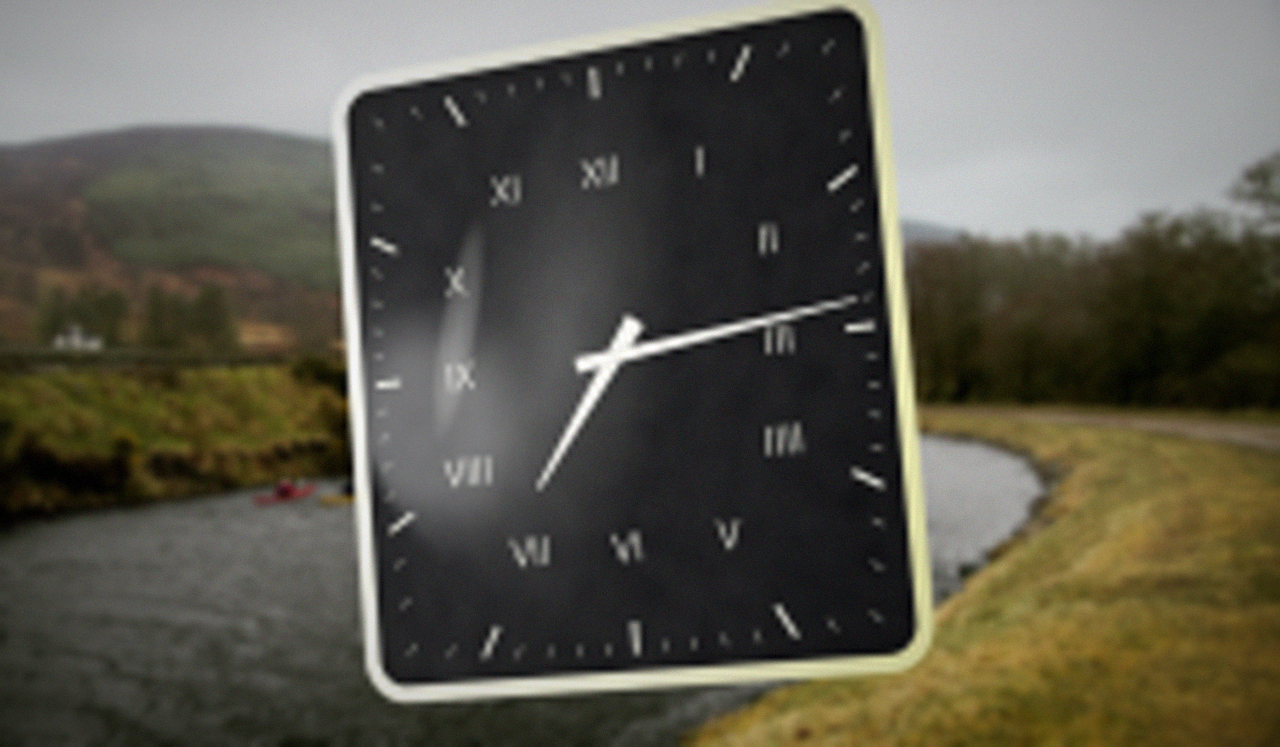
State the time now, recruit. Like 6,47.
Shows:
7,14
